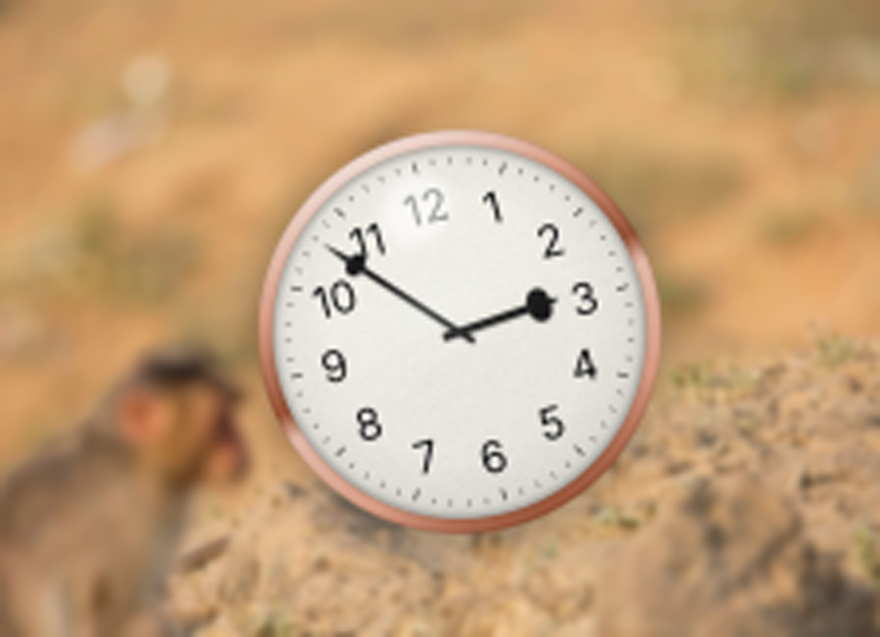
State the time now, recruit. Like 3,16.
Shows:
2,53
